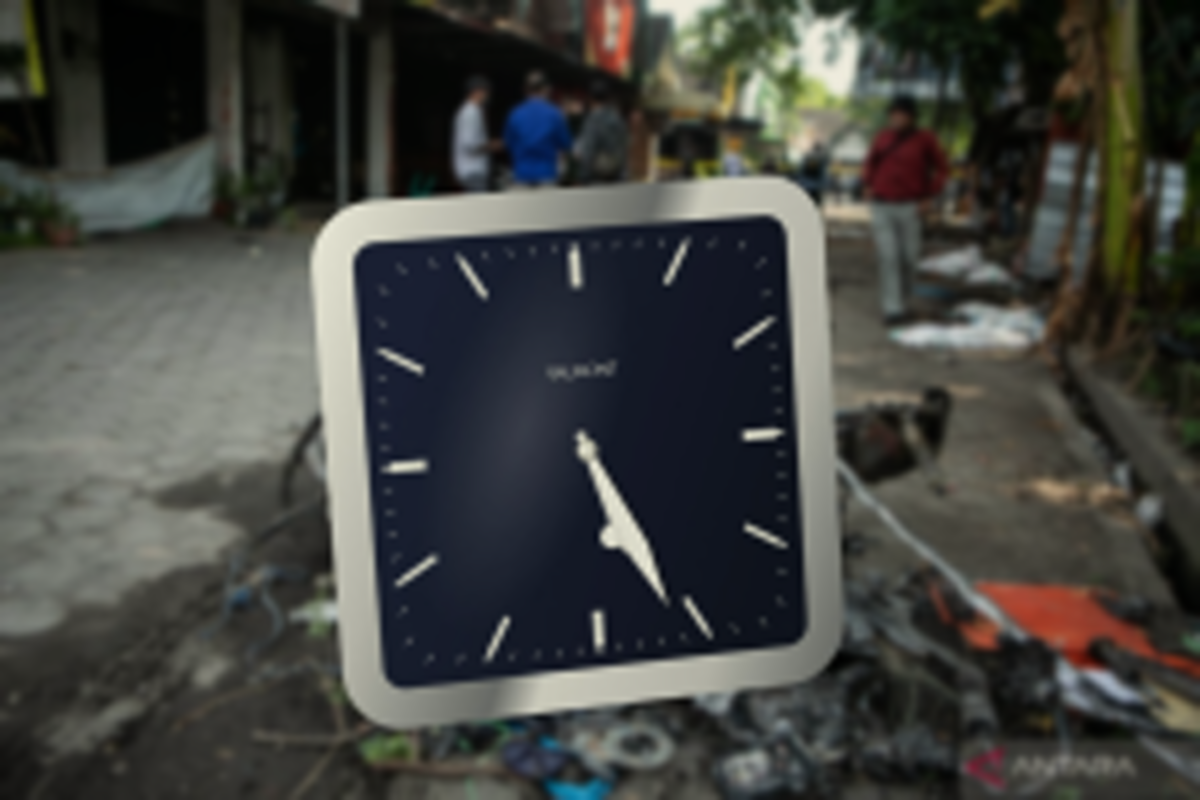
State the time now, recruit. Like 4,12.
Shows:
5,26
